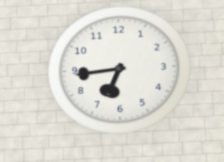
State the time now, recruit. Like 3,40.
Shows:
6,44
